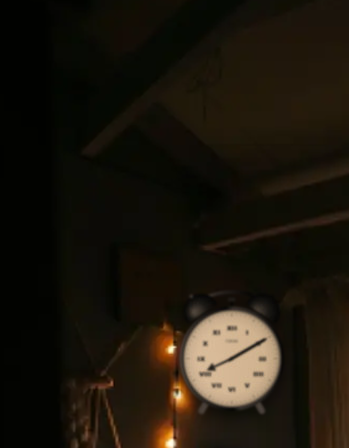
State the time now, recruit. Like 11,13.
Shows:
8,10
